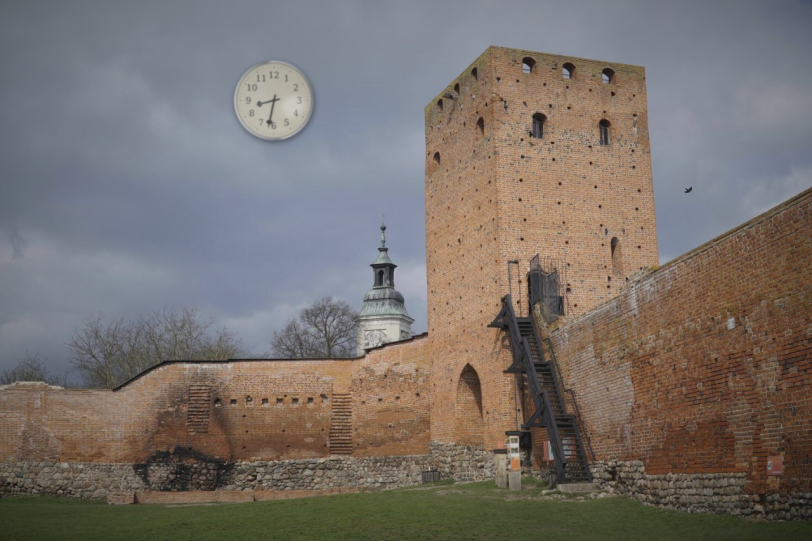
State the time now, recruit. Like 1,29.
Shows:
8,32
